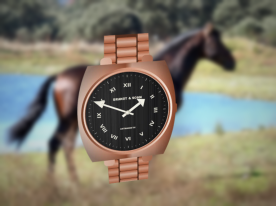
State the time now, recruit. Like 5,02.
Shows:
1,49
